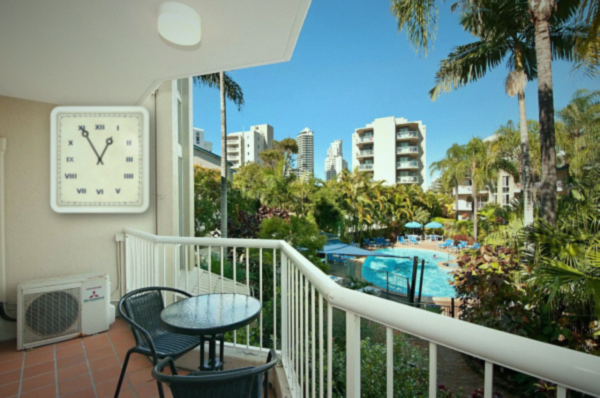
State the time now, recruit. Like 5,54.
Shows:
12,55
